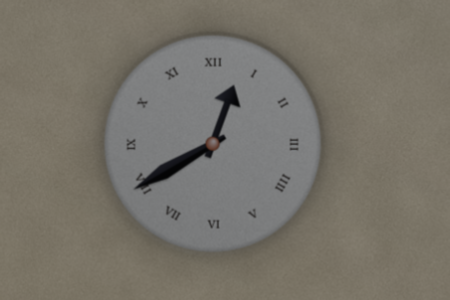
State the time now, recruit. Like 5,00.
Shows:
12,40
